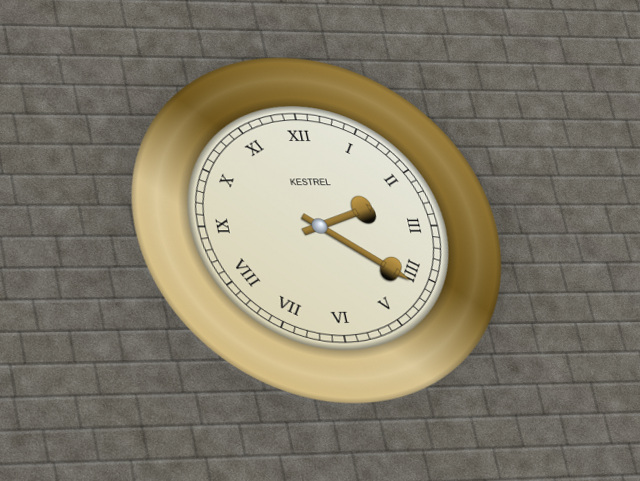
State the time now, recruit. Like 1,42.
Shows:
2,21
